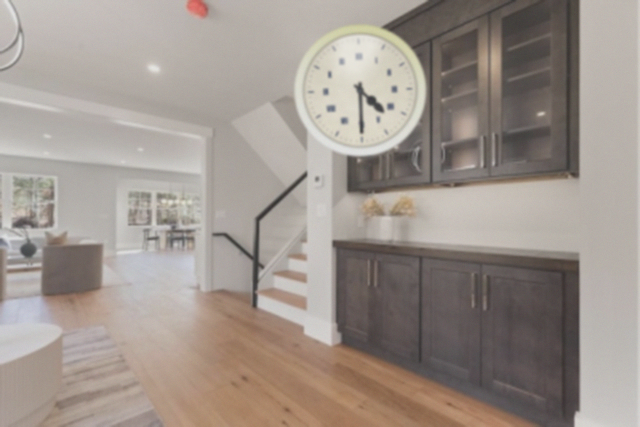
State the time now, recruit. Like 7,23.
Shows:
4,30
